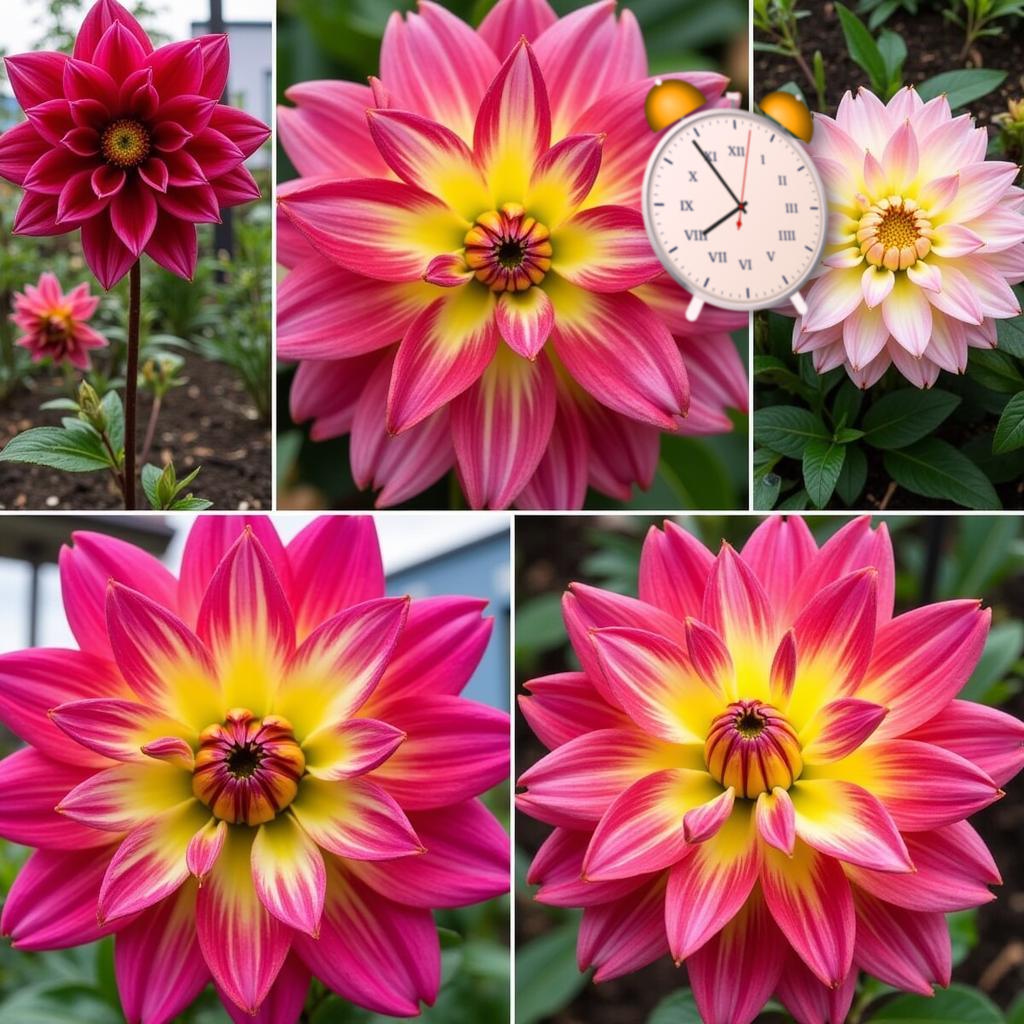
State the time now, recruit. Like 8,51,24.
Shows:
7,54,02
